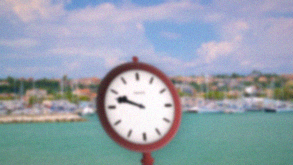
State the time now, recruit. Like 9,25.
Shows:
9,48
